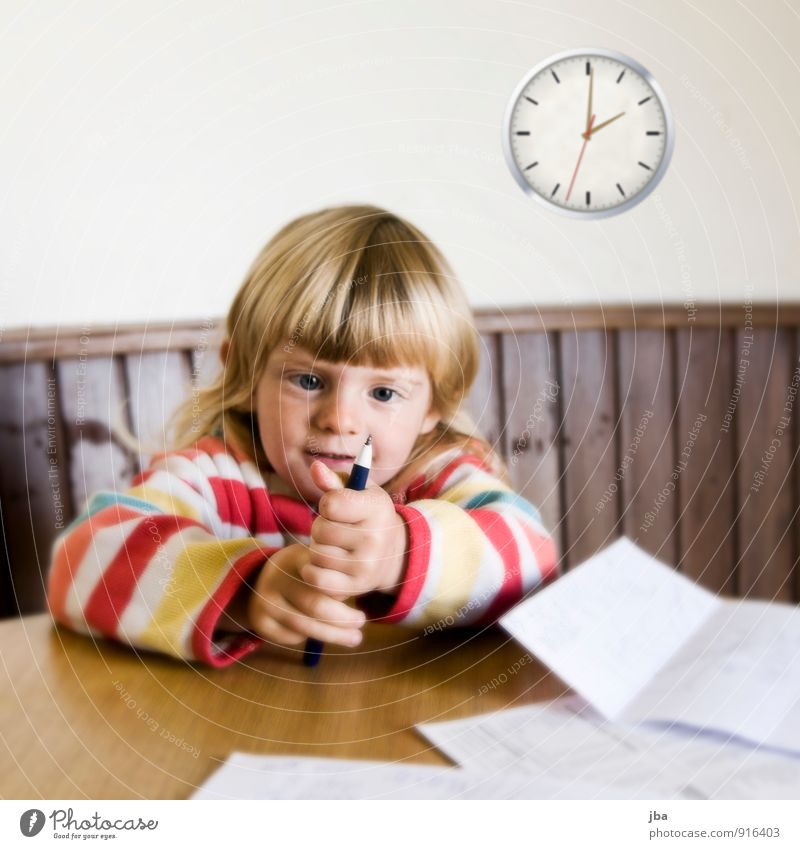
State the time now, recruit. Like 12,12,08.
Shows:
2,00,33
